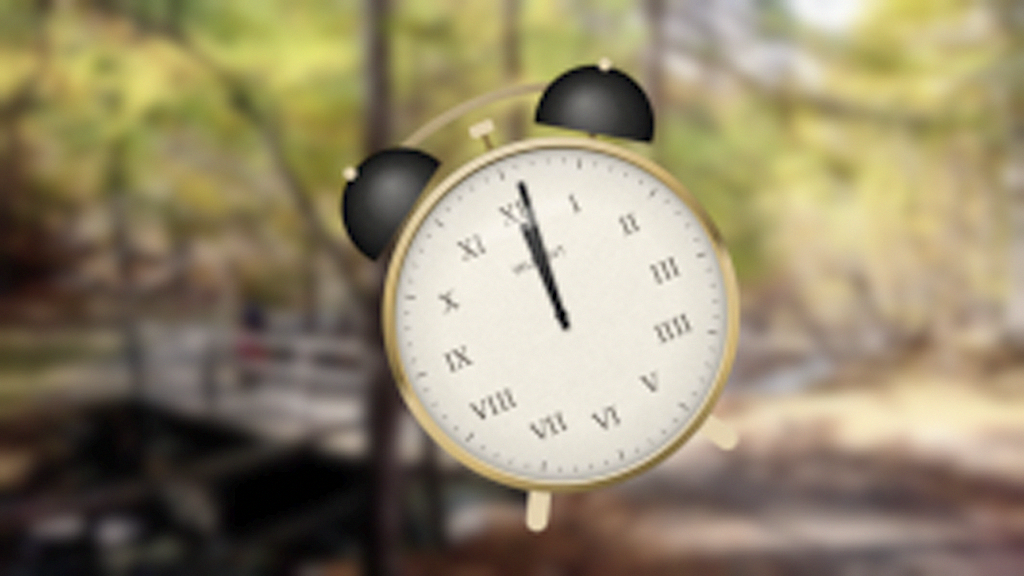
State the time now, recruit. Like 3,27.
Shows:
12,01
